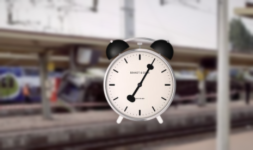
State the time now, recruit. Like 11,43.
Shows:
7,05
